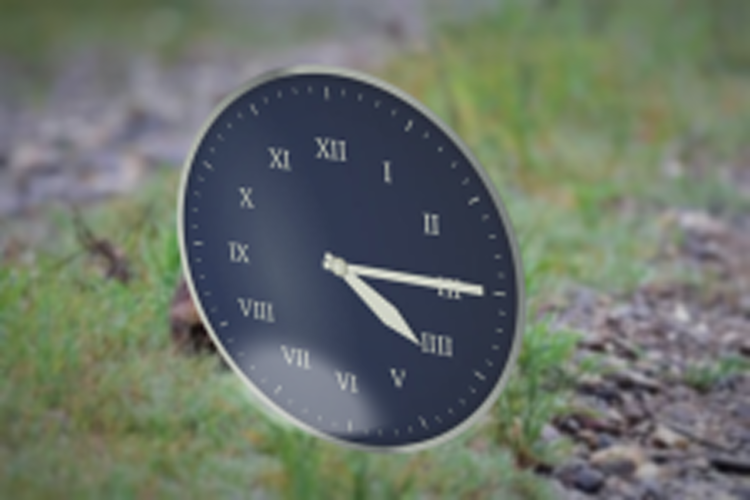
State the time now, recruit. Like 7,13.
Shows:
4,15
